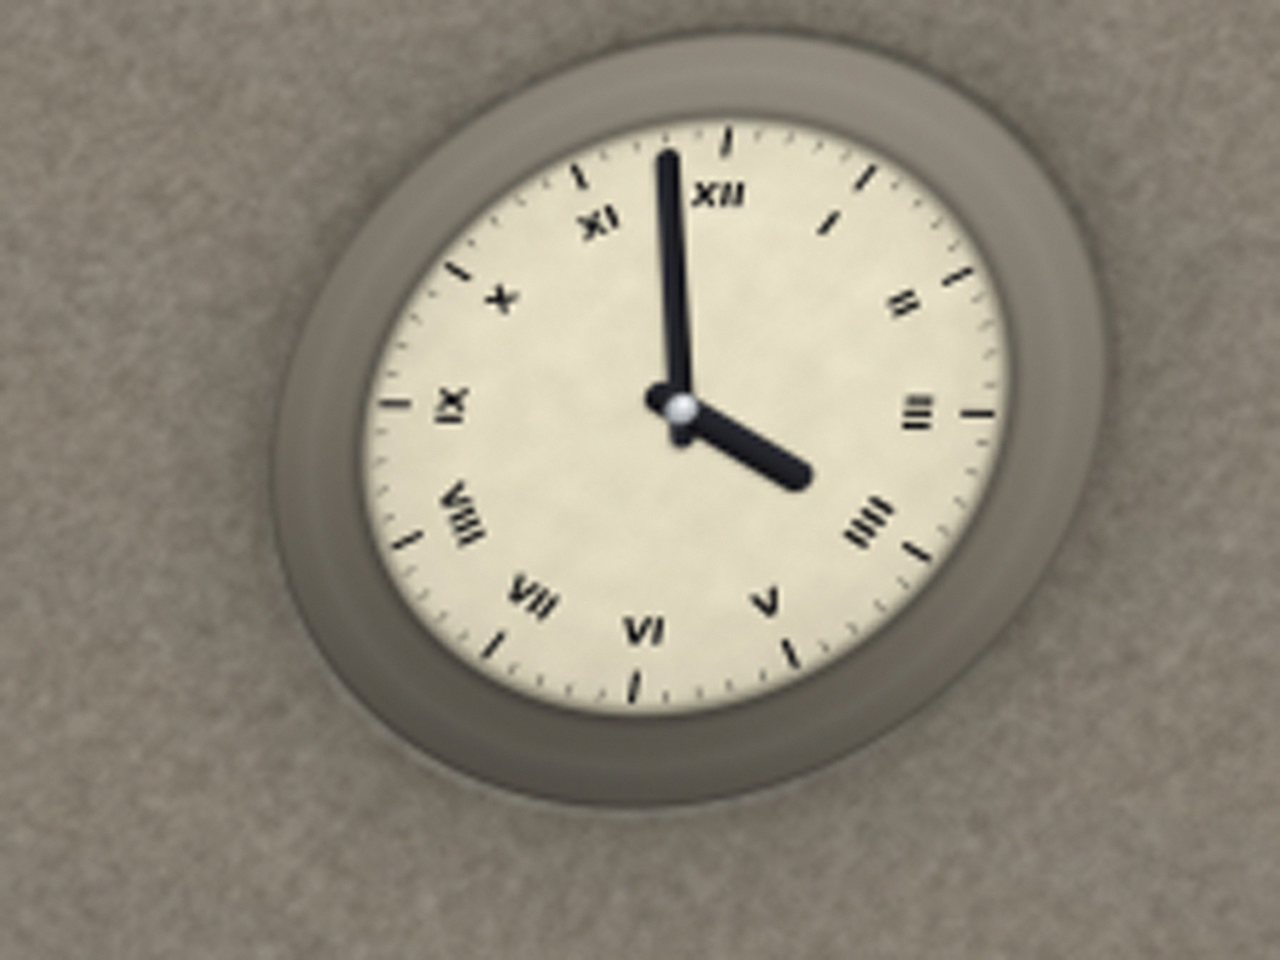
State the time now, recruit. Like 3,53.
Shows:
3,58
